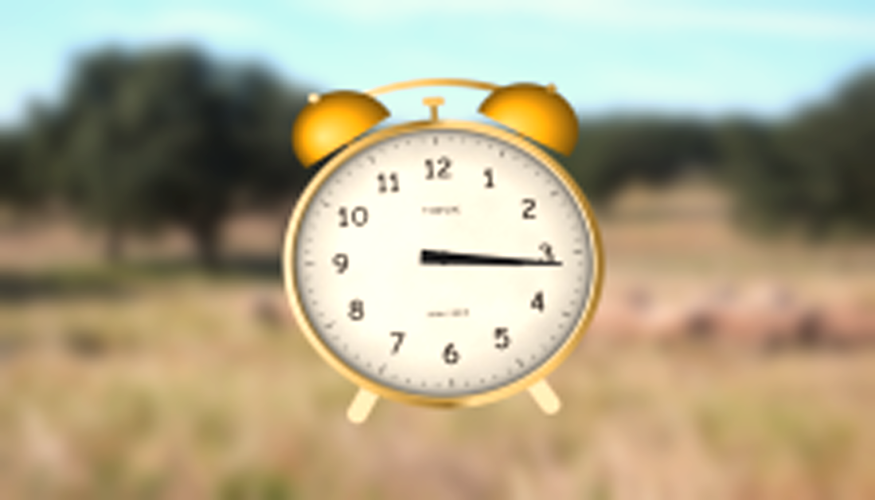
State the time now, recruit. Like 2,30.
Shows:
3,16
